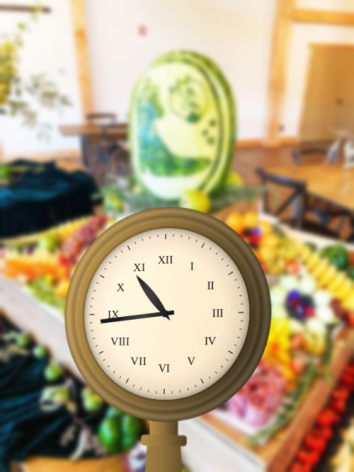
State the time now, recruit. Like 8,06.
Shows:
10,44
